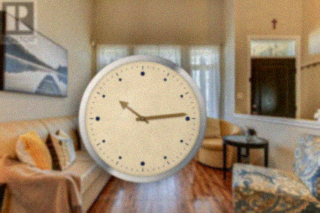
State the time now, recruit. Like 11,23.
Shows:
10,14
